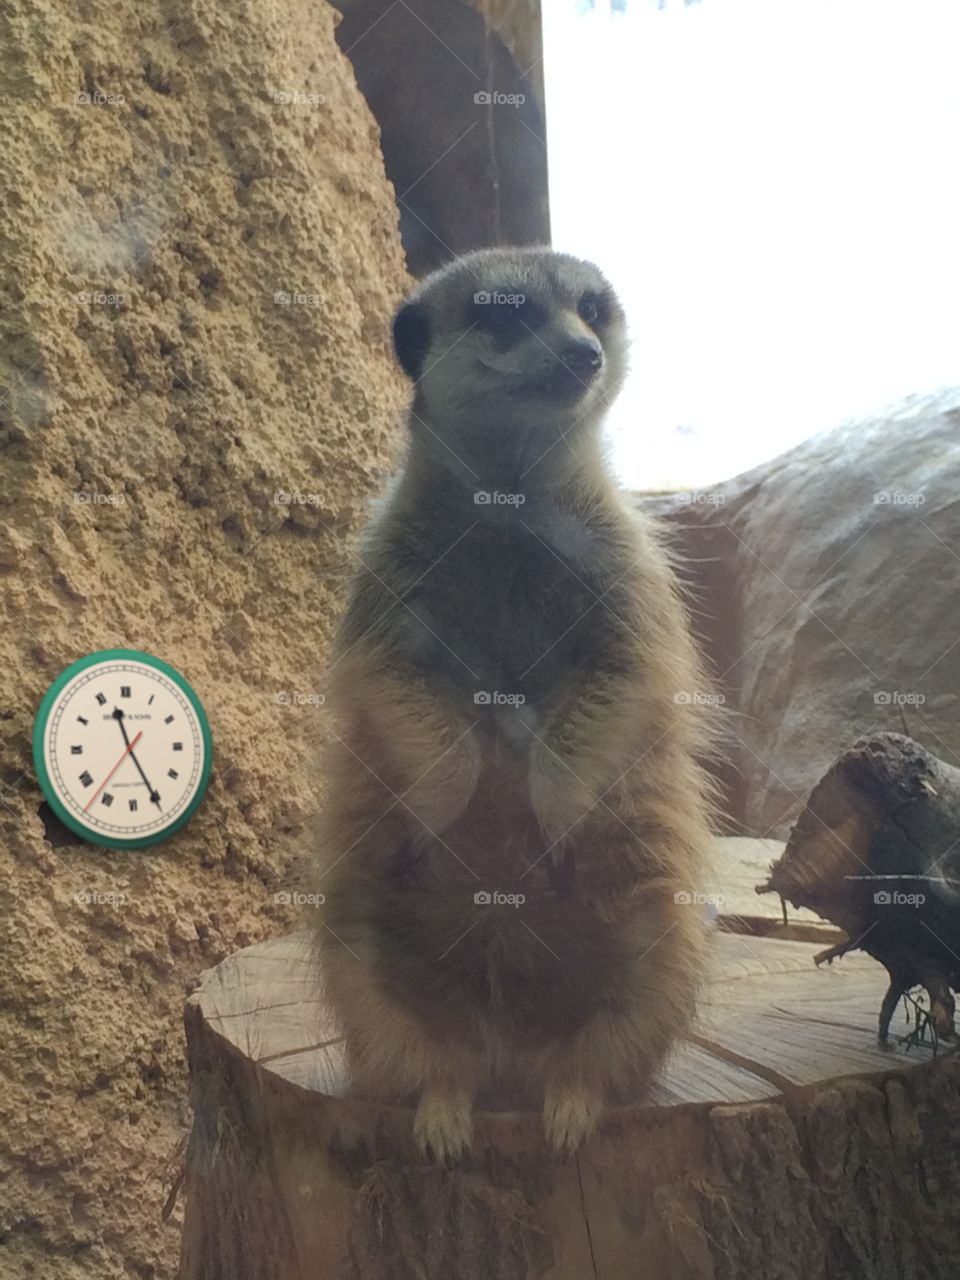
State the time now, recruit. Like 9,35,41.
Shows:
11,25,37
